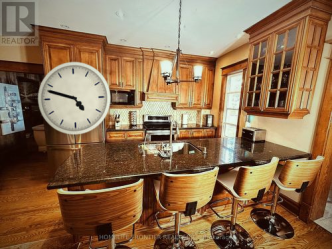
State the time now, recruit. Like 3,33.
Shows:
4,48
